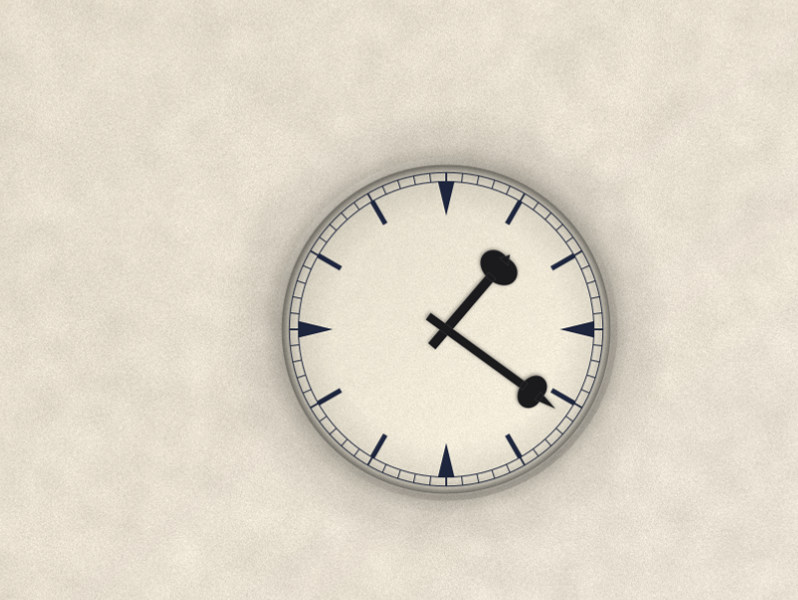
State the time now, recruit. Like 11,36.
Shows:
1,21
